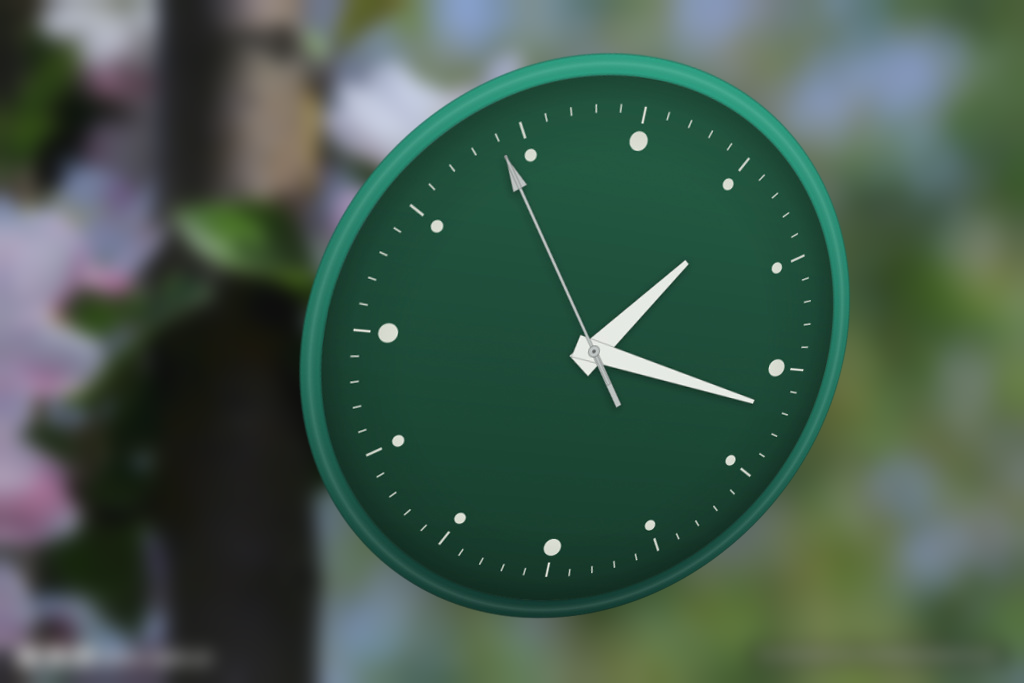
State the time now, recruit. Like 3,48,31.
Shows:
1,16,54
